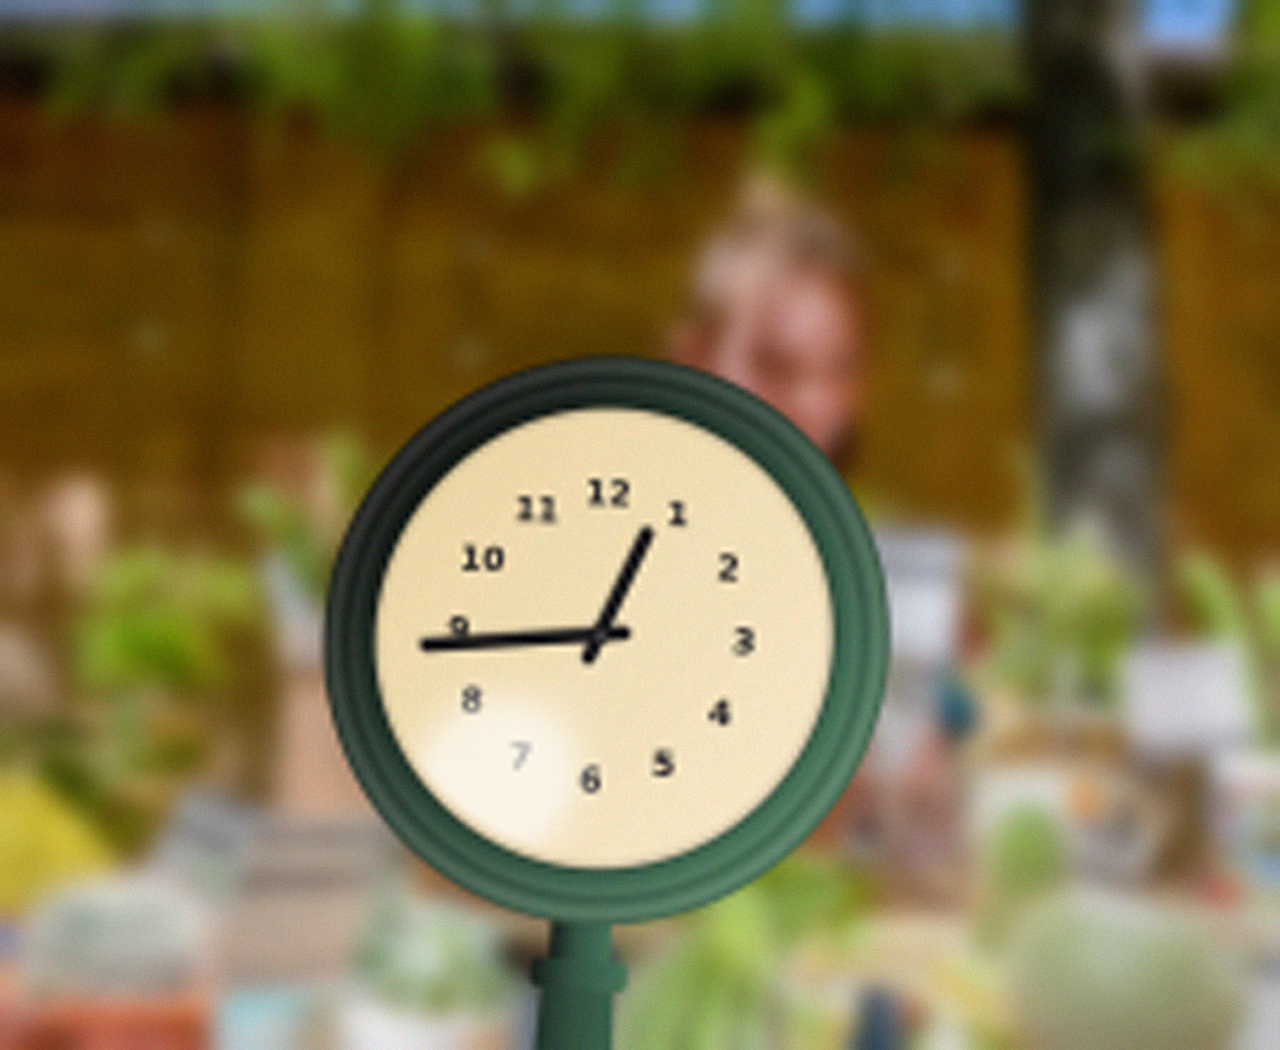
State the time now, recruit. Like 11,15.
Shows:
12,44
